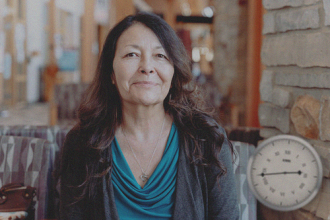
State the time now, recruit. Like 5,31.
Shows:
2,43
